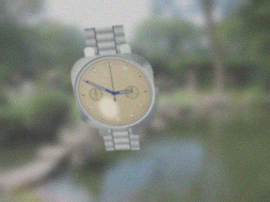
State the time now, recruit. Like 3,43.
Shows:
2,50
